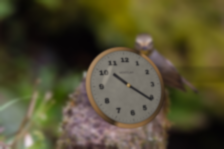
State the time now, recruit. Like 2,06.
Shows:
10,21
